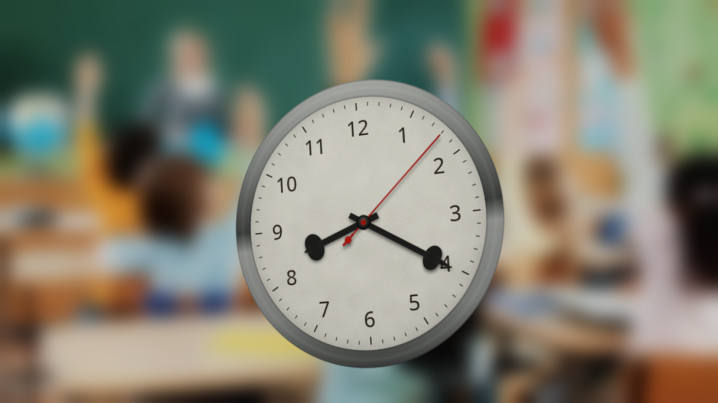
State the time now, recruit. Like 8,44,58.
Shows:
8,20,08
